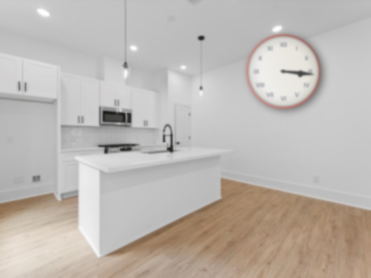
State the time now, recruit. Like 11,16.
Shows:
3,16
